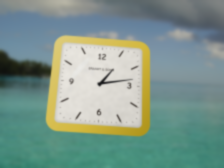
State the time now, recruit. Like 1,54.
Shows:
1,13
